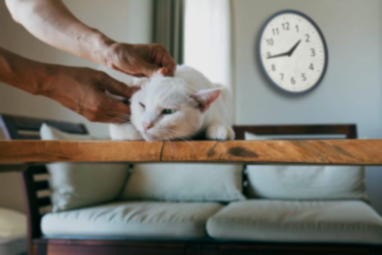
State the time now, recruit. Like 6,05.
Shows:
1,44
